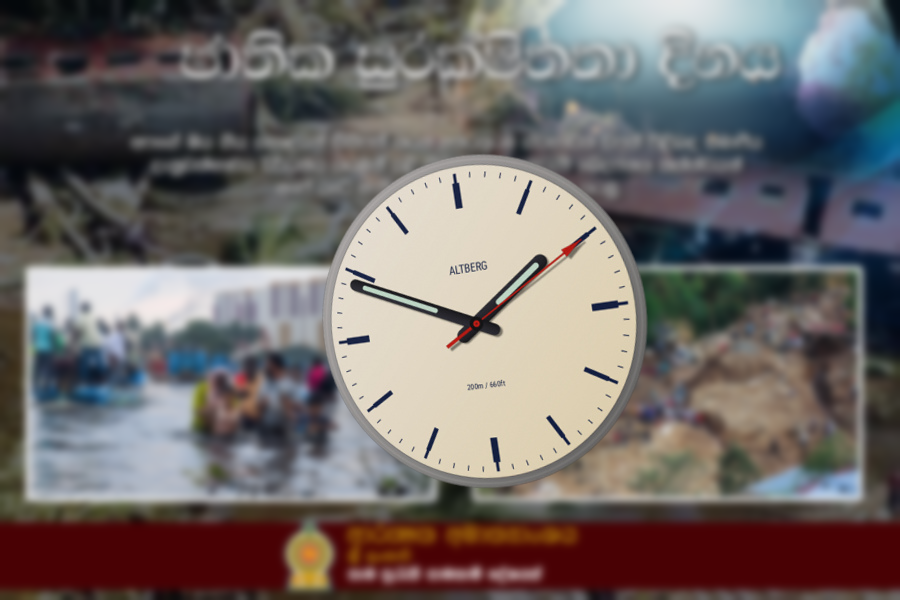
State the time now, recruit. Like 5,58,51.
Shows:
1,49,10
